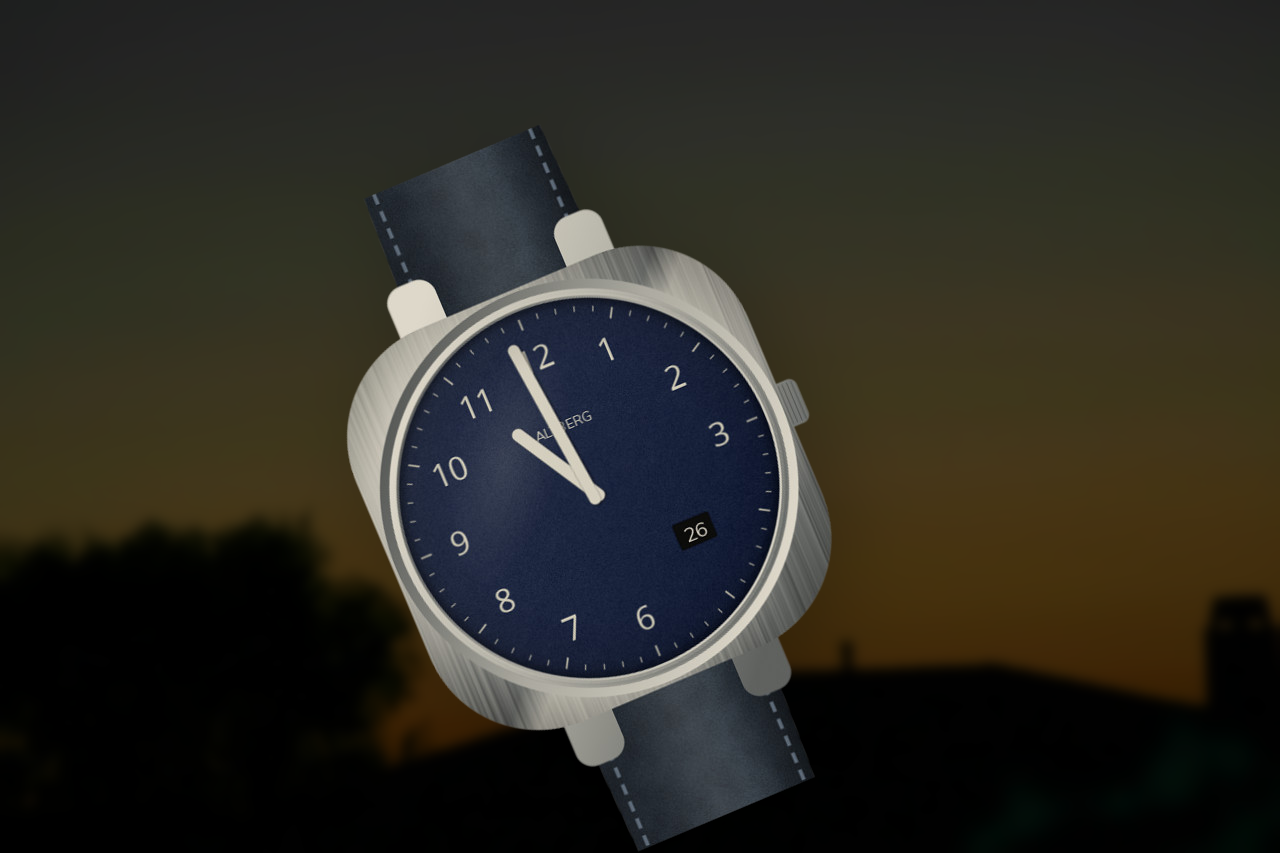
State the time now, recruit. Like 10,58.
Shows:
10,59
